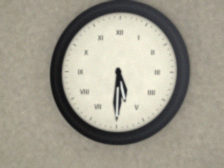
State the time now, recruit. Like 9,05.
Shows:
5,30
